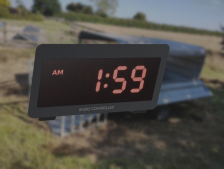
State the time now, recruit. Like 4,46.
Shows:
1,59
